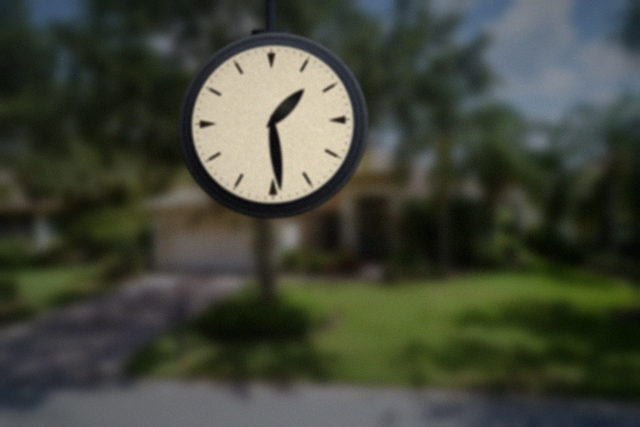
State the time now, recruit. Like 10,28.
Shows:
1,29
